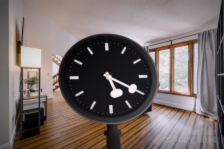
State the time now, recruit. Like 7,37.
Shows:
5,20
